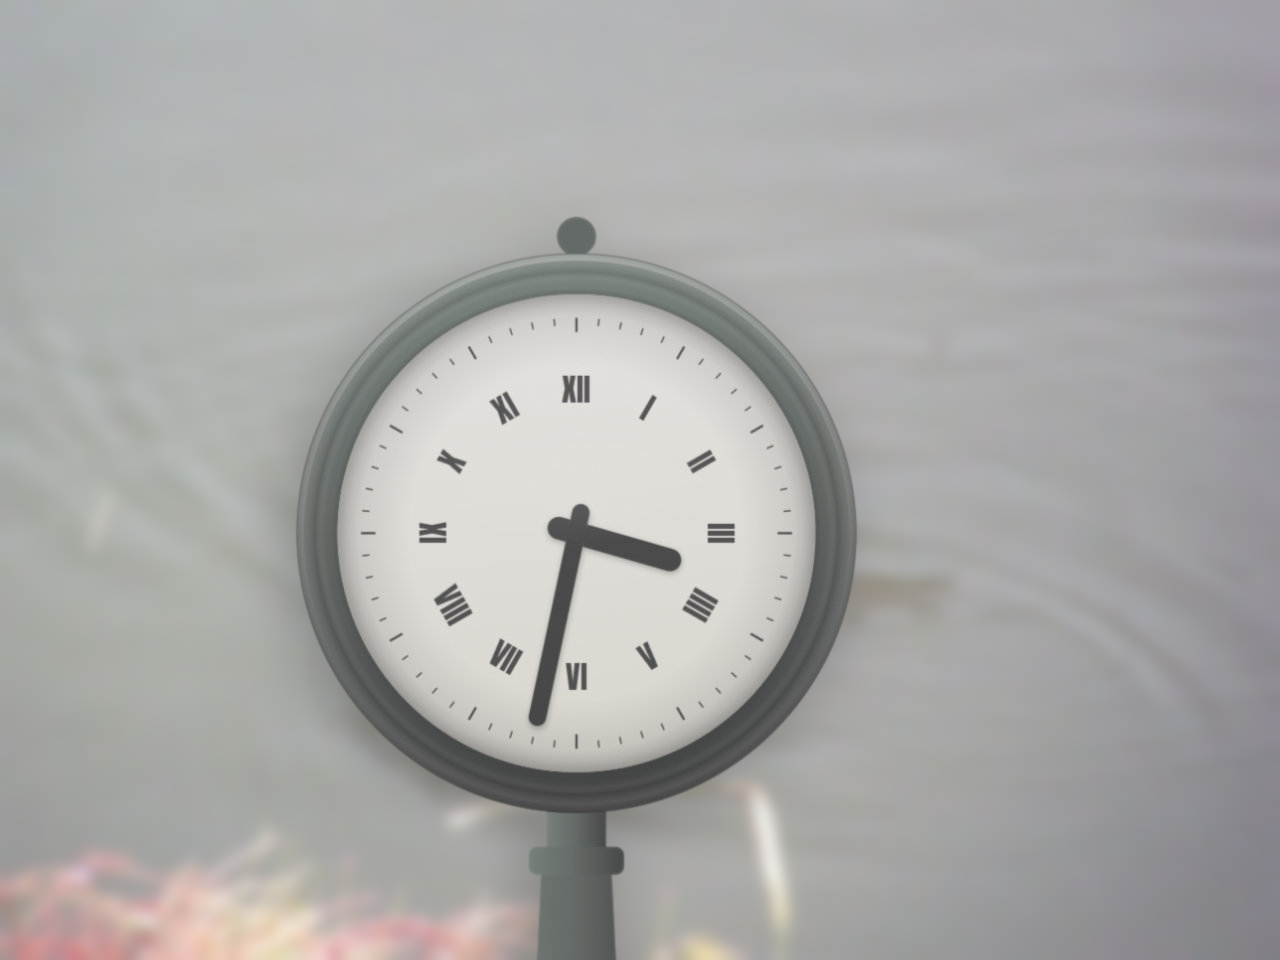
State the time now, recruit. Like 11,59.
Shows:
3,32
